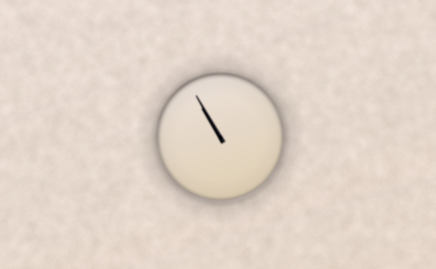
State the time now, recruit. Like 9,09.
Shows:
10,55
